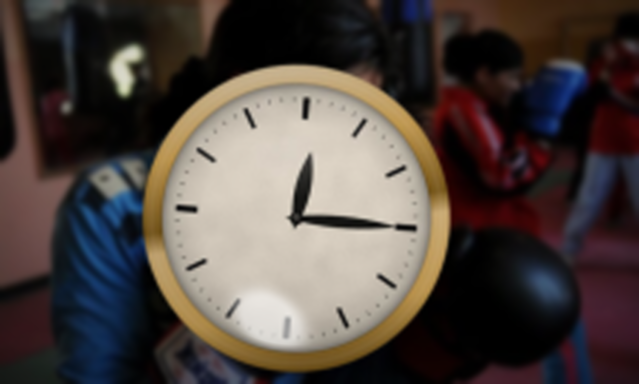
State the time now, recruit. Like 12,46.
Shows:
12,15
